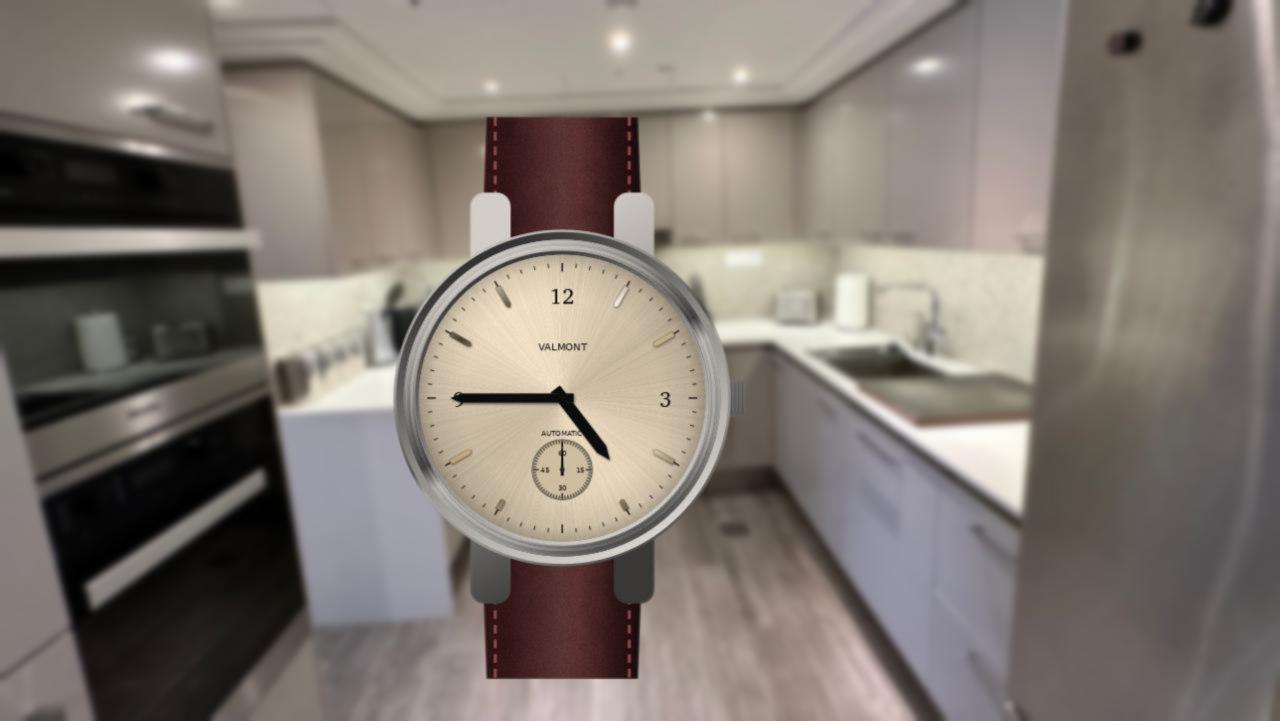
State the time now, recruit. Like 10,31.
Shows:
4,45
